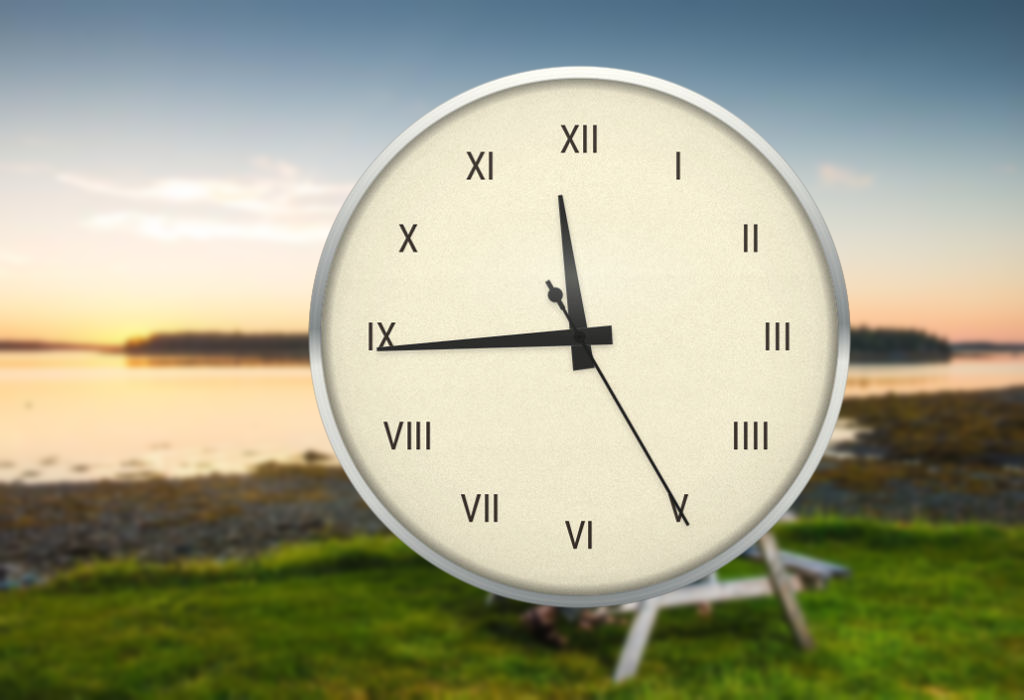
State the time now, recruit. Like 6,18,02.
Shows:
11,44,25
